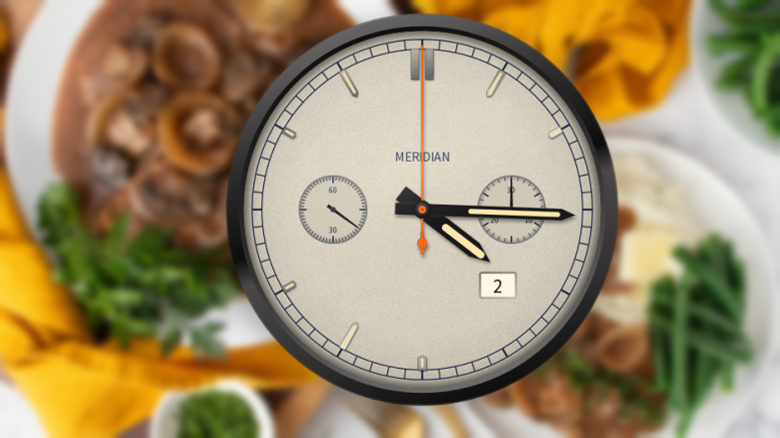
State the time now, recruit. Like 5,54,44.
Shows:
4,15,21
